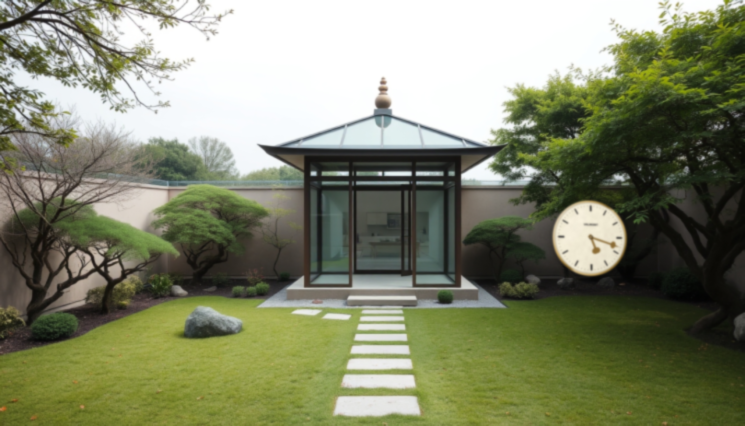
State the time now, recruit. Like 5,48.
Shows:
5,18
